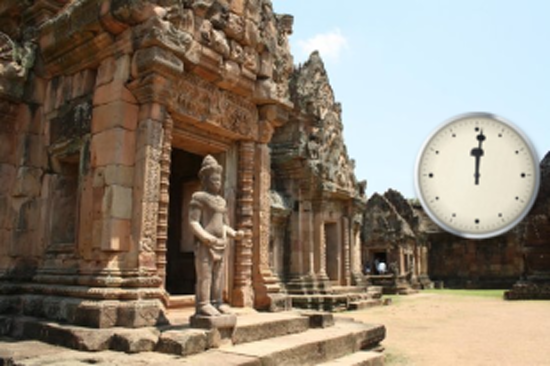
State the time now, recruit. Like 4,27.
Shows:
12,01
